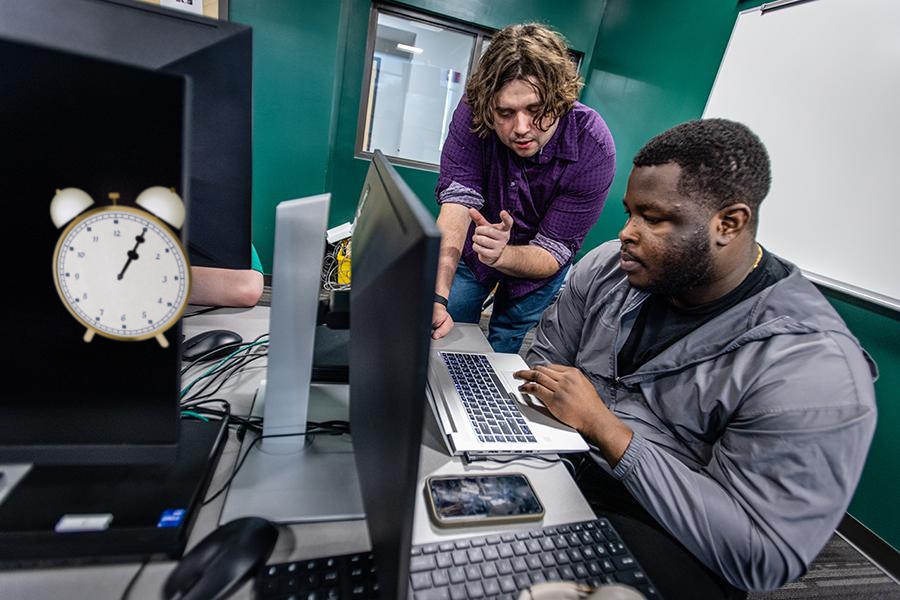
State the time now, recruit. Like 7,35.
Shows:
1,05
